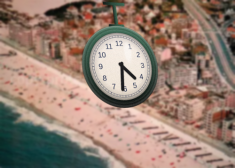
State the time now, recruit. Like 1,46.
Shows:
4,31
